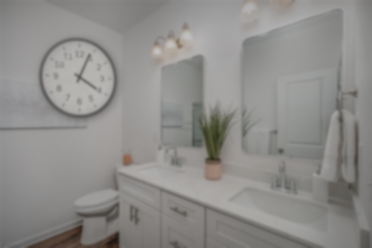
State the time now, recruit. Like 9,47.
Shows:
4,04
